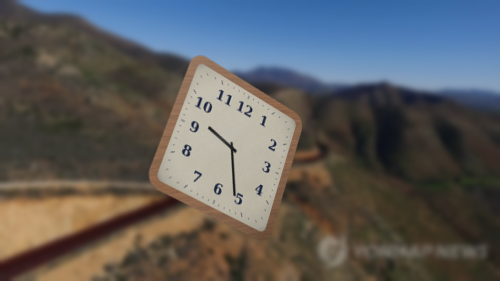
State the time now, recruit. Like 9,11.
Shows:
9,26
